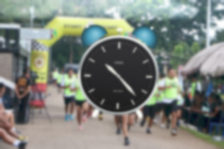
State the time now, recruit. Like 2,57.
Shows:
10,23
